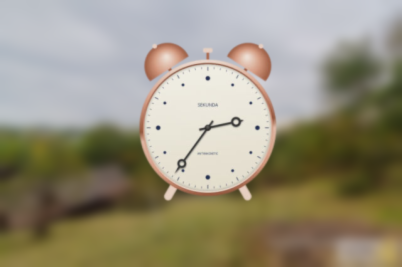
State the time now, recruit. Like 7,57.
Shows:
2,36
